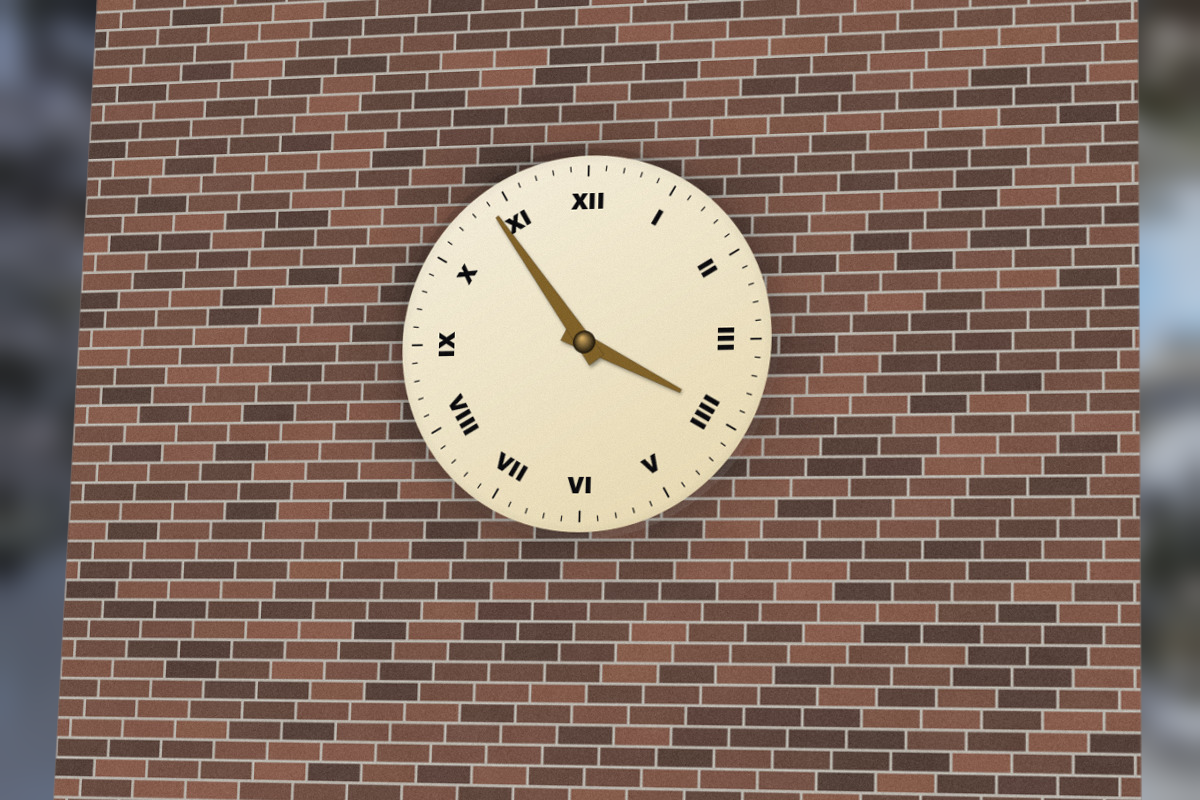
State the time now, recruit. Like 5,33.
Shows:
3,54
